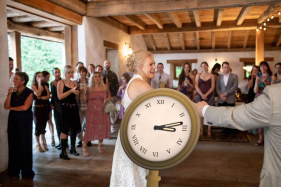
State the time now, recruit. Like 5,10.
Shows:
3,13
